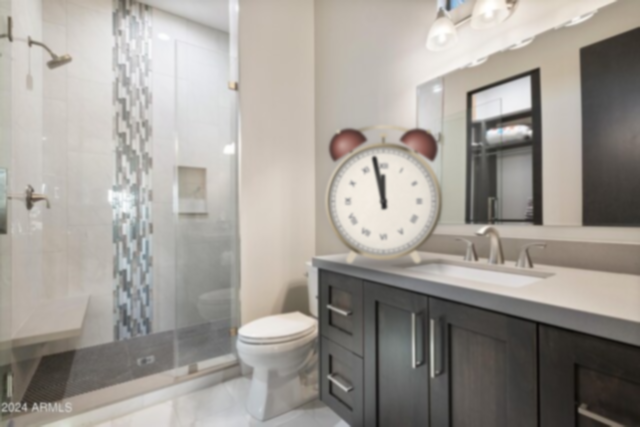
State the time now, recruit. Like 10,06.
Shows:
11,58
